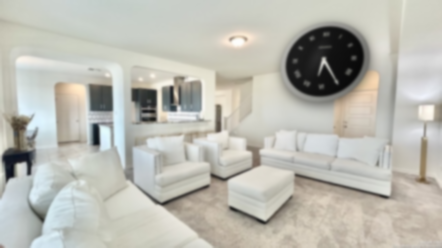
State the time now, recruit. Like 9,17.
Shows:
6,25
